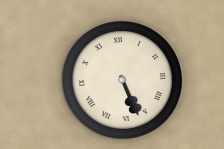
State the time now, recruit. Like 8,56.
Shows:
5,27
